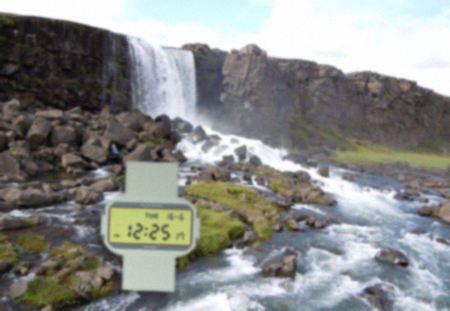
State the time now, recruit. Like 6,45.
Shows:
12,25
